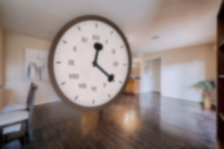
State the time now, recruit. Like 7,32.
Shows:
12,21
